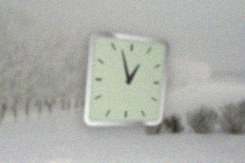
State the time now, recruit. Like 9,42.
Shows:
12,57
